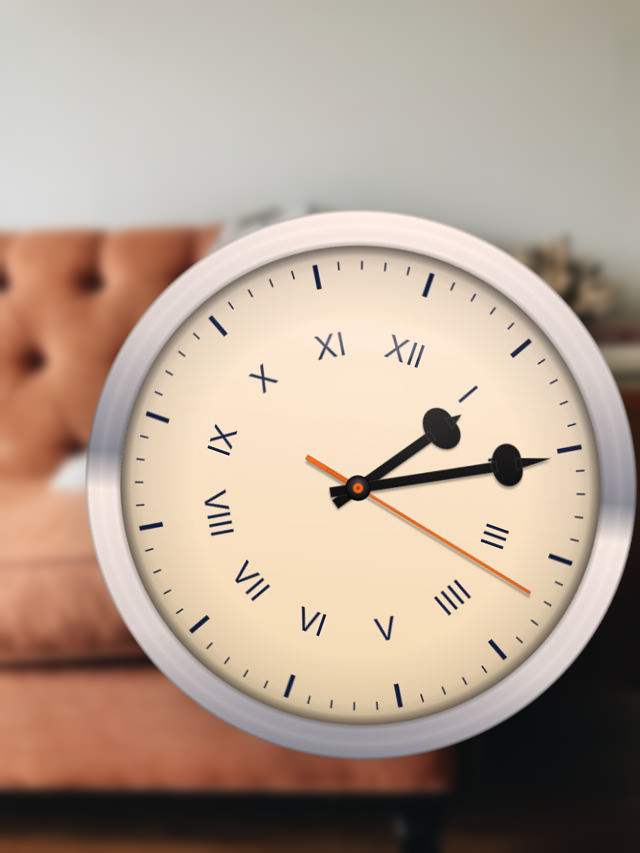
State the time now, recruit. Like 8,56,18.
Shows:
1,10,17
